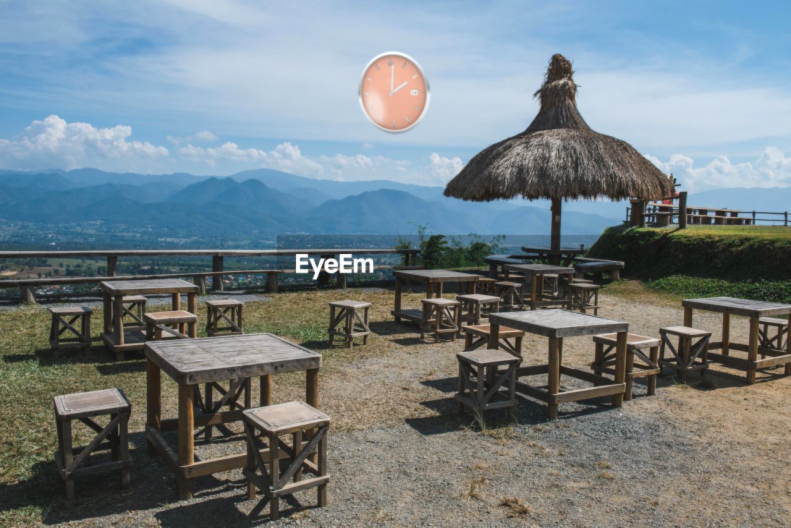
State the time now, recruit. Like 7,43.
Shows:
2,01
